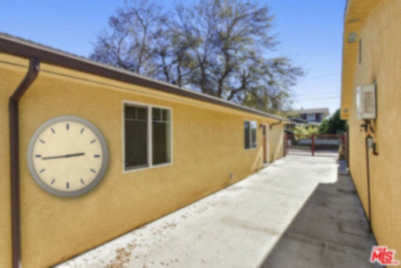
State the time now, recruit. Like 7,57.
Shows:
2,44
